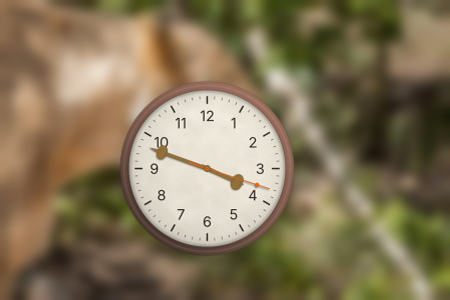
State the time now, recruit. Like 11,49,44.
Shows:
3,48,18
